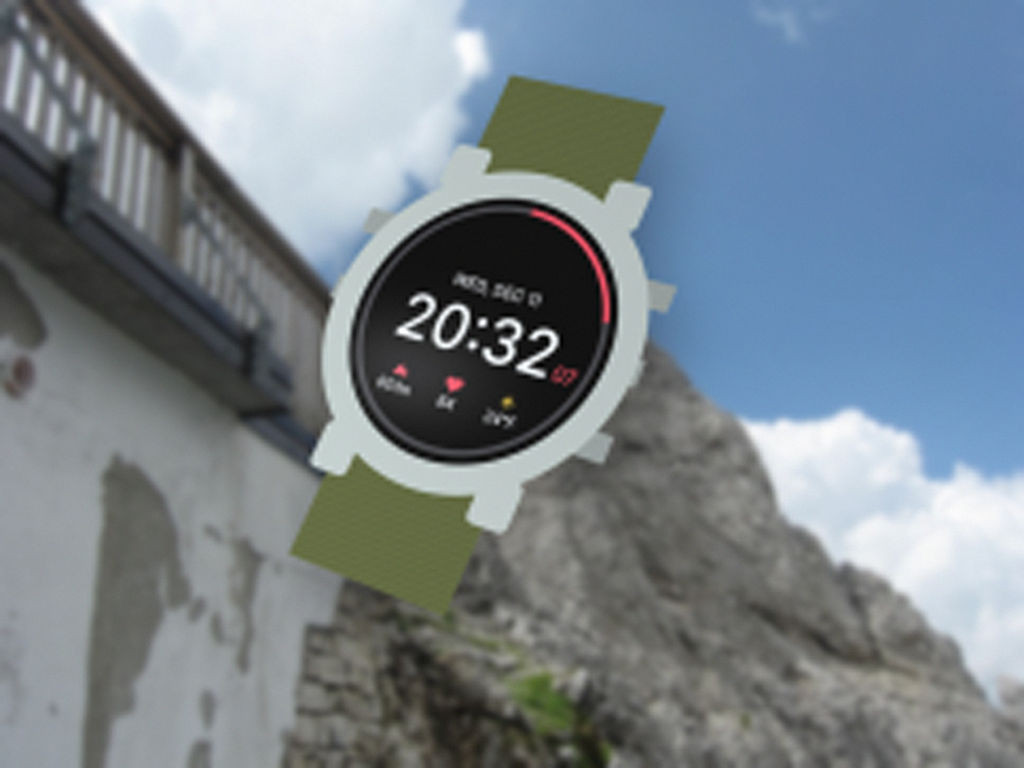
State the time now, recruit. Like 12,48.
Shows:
20,32
